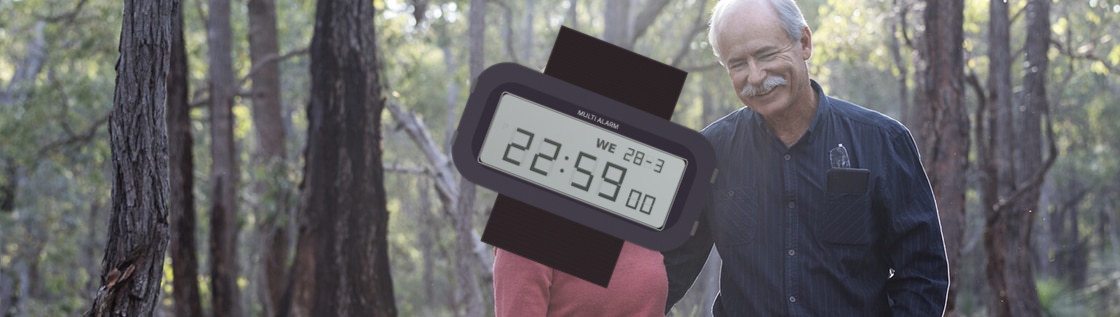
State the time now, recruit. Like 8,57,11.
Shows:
22,59,00
